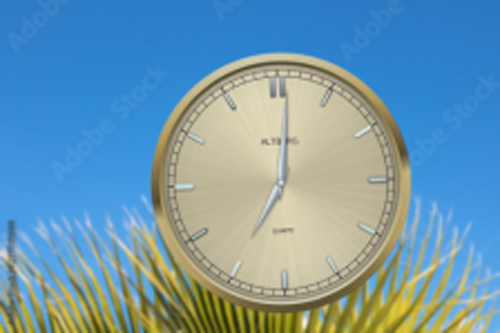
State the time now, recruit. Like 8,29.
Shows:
7,01
